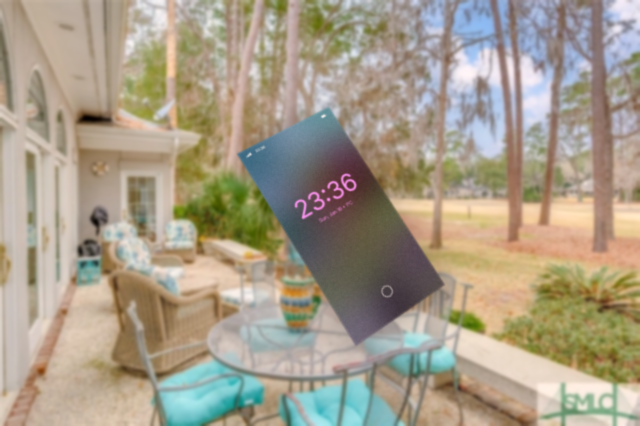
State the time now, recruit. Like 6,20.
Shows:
23,36
